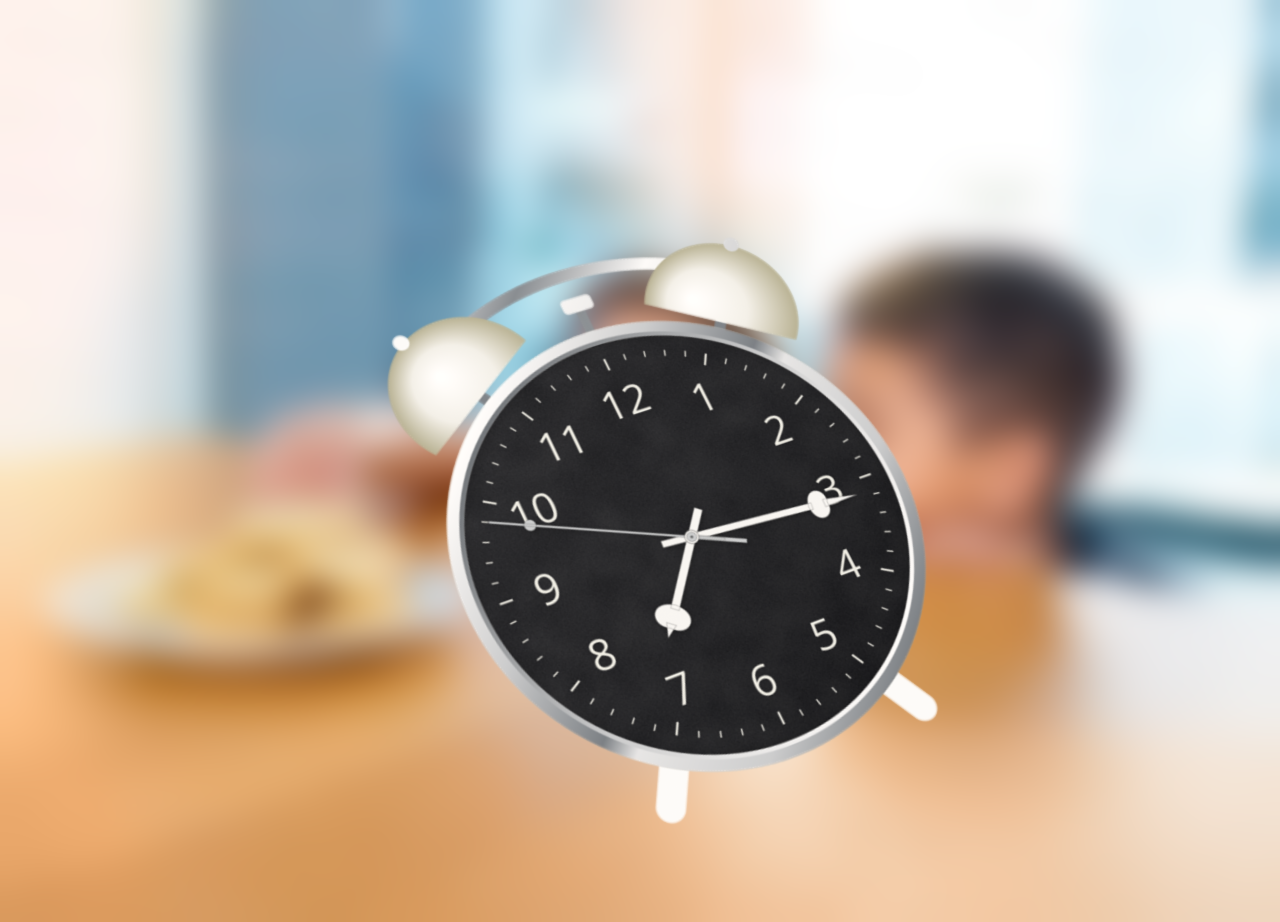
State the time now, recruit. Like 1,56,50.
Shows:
7,15,49
